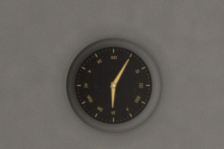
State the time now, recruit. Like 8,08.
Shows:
6,05
